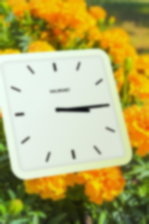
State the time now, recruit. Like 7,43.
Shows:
3,15
